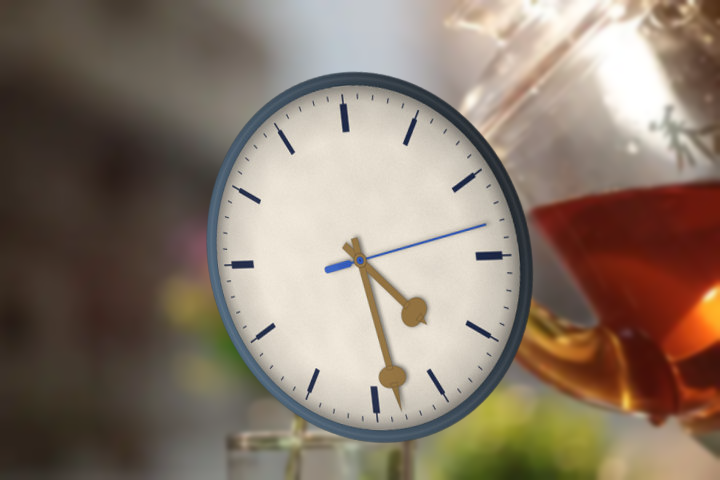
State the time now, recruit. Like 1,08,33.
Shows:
4,28,13
